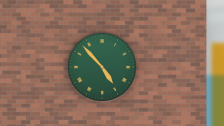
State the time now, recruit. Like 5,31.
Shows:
4,53
